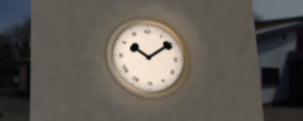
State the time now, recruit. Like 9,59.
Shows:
10,09
